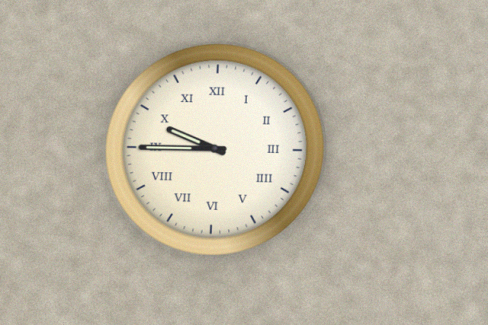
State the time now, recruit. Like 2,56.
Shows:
9,45
